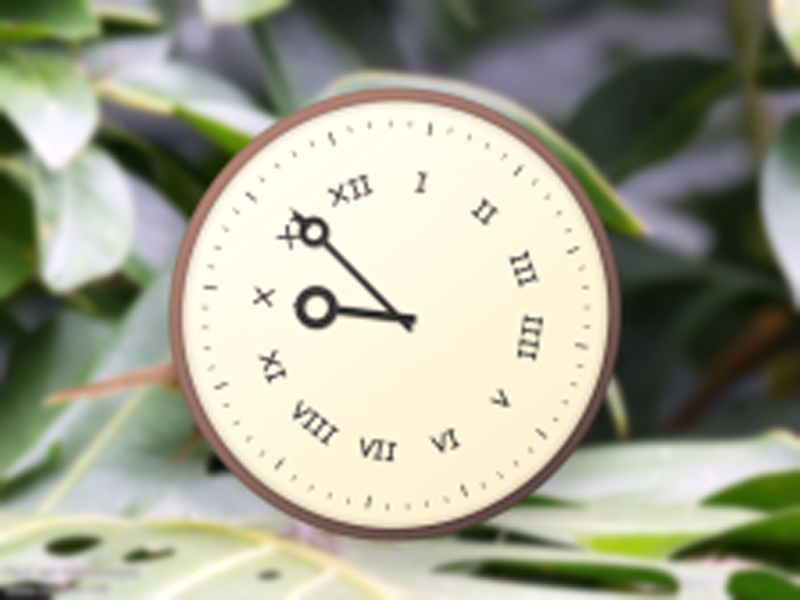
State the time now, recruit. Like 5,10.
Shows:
9,56
